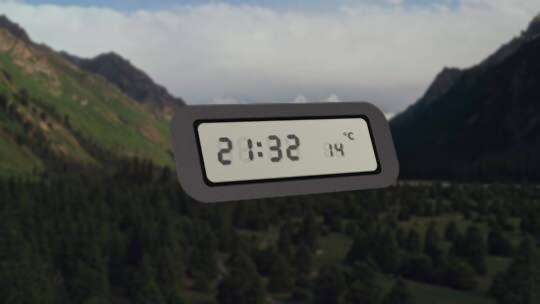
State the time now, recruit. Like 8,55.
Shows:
21,32
